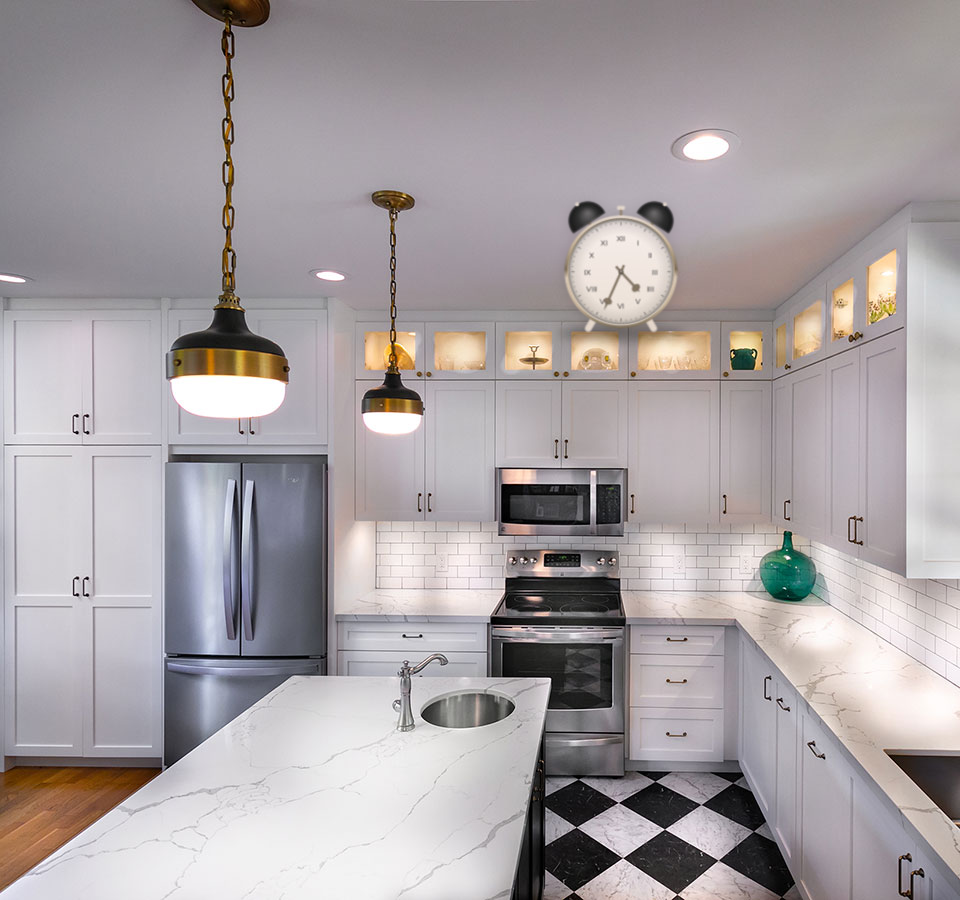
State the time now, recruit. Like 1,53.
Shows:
4,34
